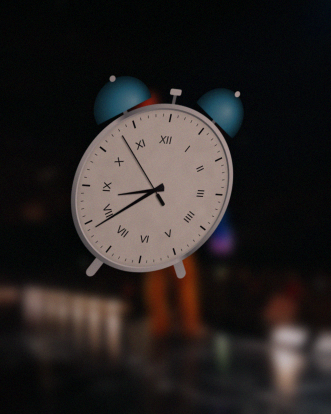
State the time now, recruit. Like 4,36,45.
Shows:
8,38,53
